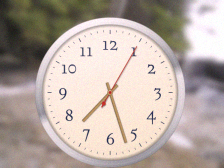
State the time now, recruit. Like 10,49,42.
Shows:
7,27,05
